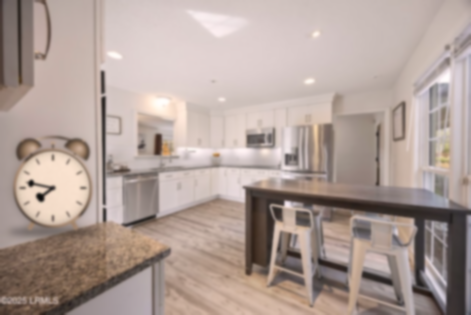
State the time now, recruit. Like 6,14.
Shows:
7,47
